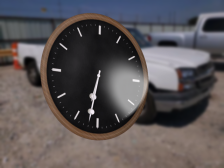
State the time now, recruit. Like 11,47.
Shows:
6,32
